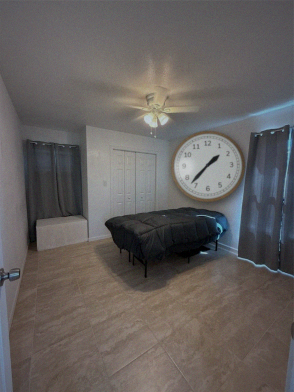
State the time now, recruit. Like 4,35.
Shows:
1,37
